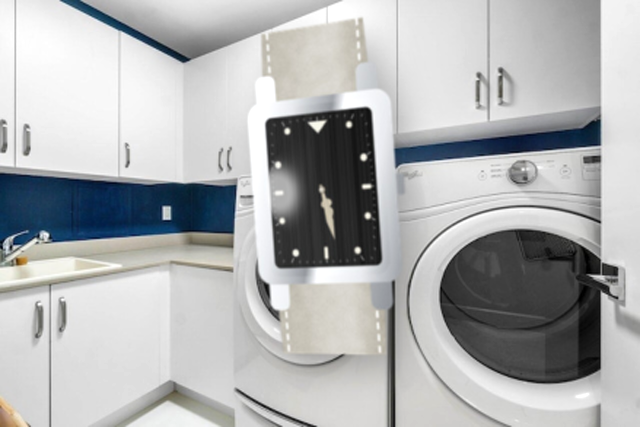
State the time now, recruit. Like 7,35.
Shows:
5,28
